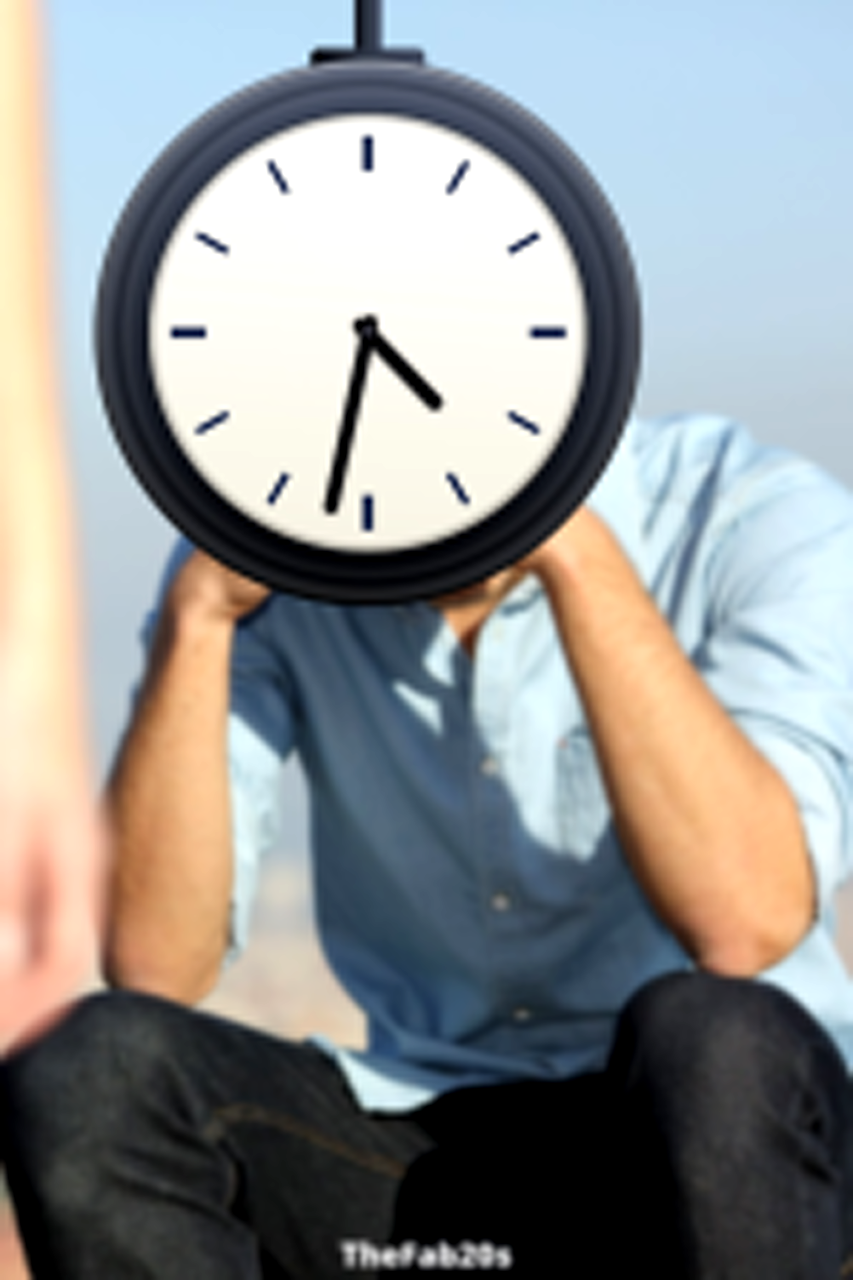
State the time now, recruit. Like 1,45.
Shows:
4,32
